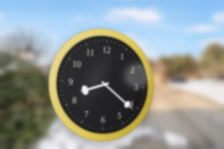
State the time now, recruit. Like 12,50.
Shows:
8,21
